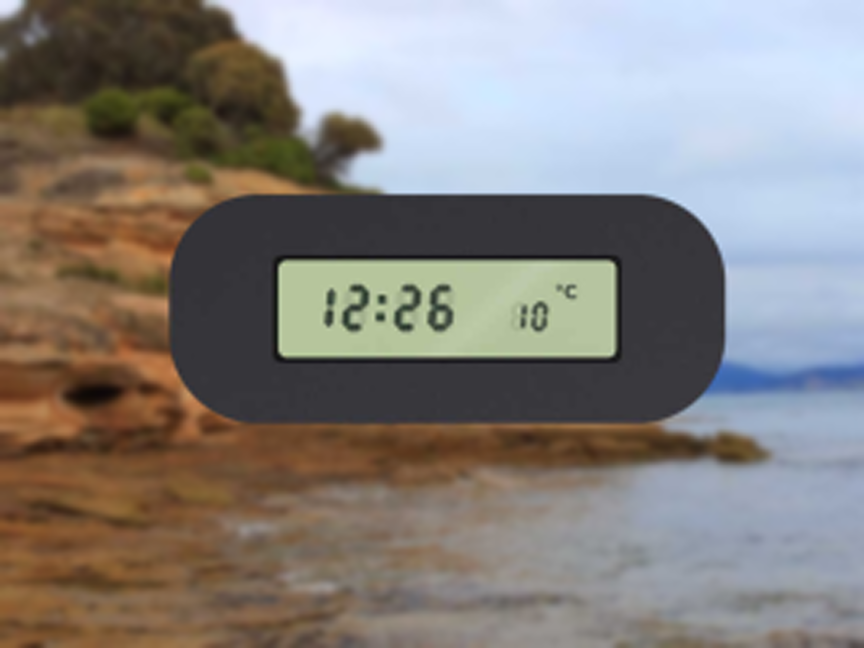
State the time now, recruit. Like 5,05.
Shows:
12,26
